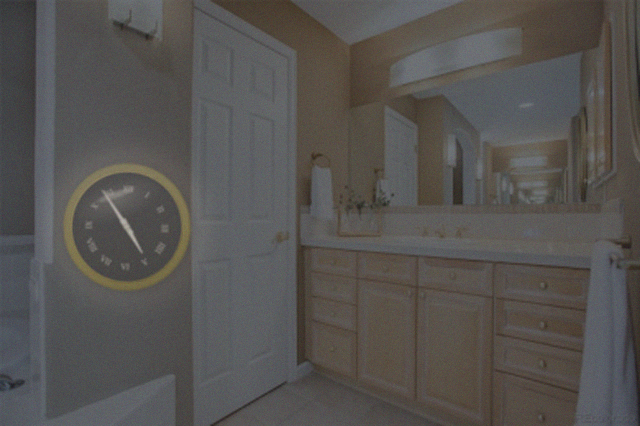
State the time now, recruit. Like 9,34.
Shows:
4,54
